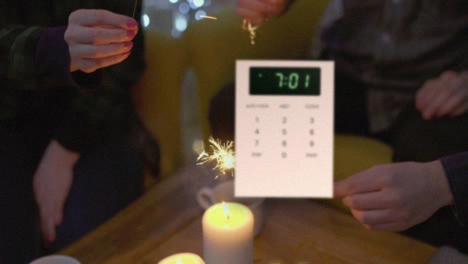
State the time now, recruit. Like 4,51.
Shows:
7,01
